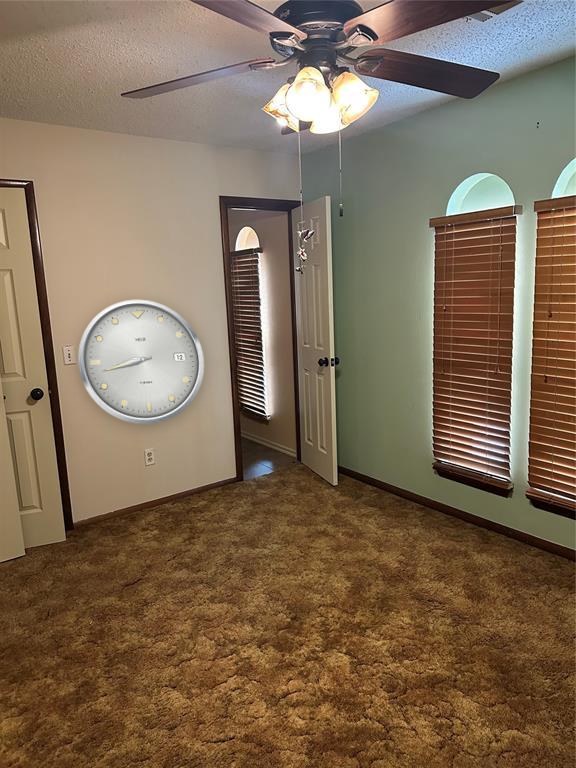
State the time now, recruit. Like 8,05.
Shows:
8,43
